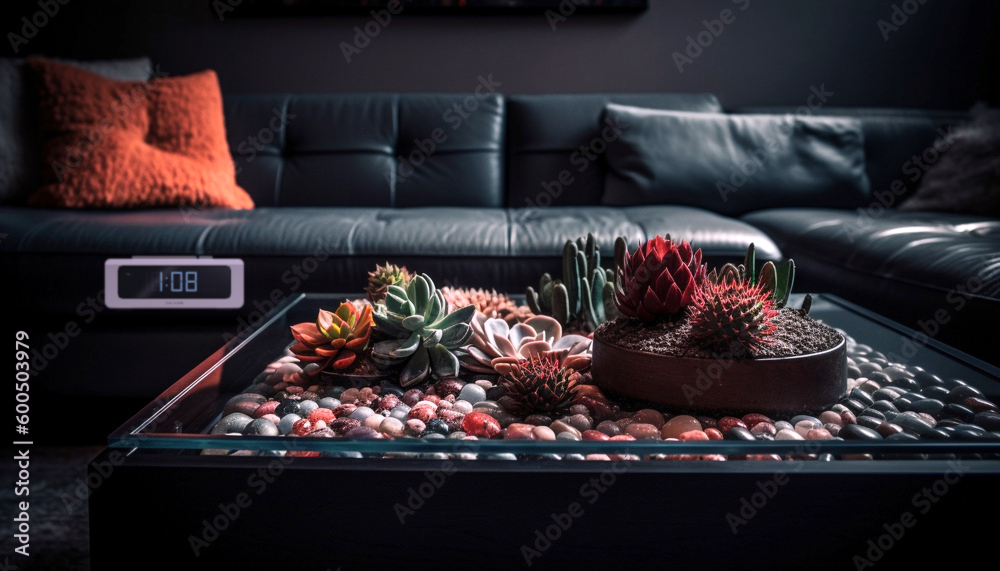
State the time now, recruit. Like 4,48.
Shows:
1,08
